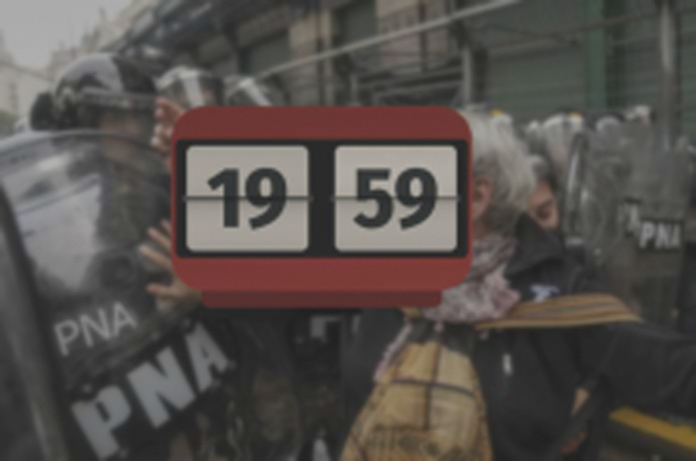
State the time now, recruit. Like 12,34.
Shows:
19,59
